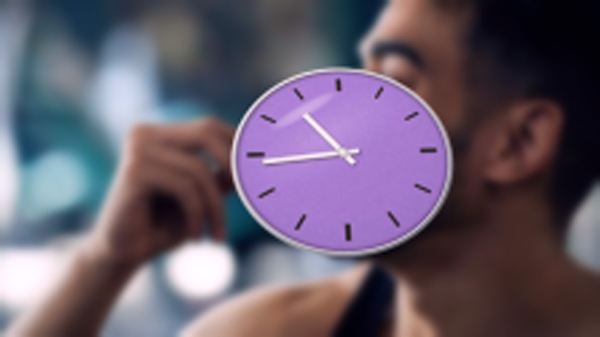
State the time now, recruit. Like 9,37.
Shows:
10,44
